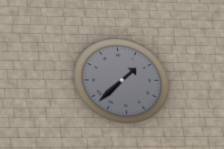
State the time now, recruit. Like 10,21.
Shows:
1,38
